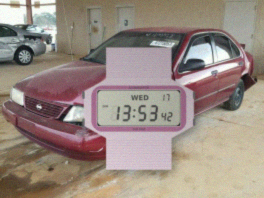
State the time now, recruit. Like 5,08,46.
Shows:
13,53,42
